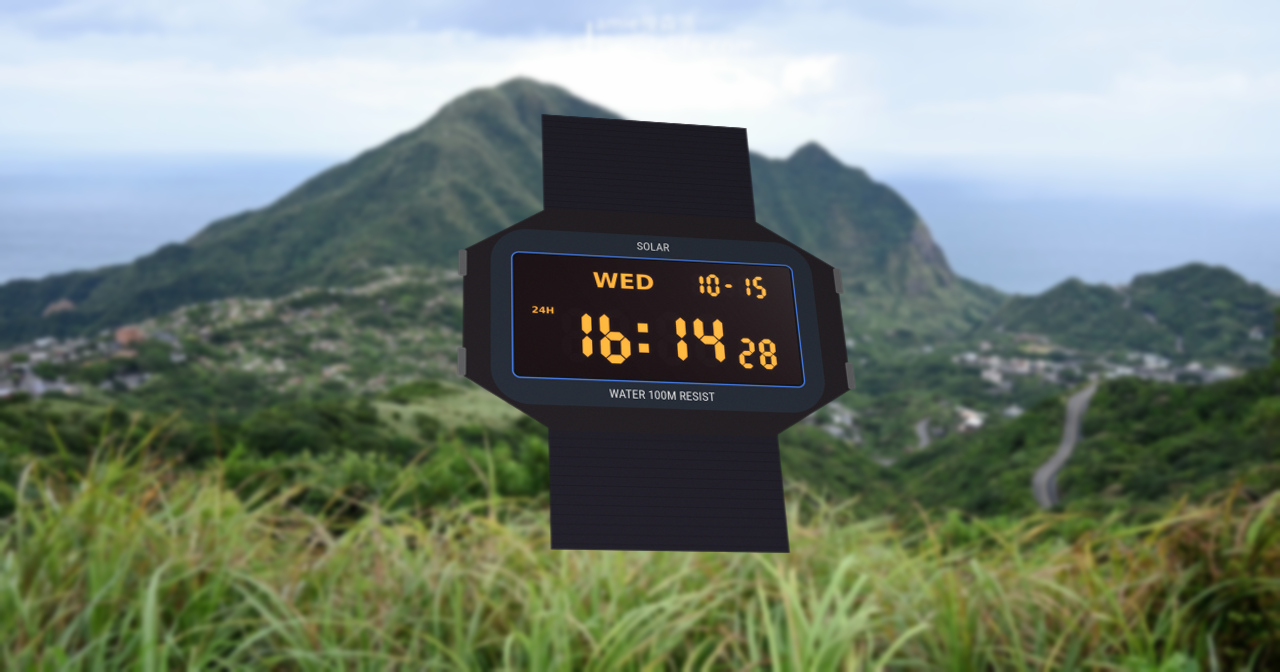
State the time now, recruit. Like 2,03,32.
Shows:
16,14,28
